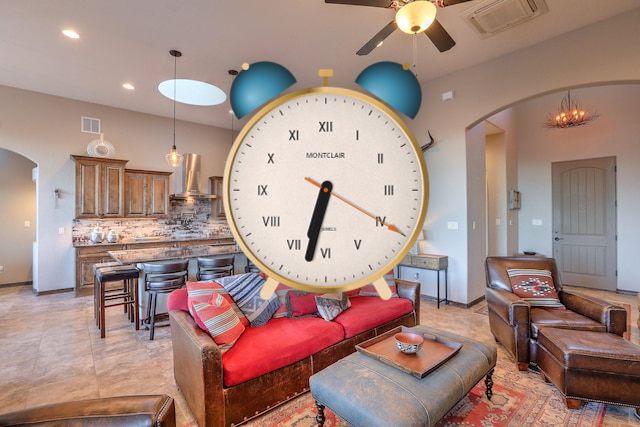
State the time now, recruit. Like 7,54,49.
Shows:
6,32,20
